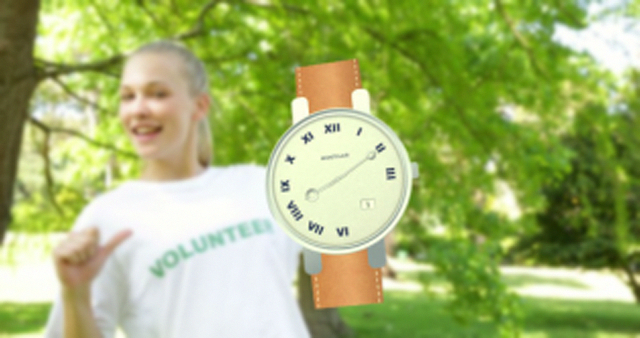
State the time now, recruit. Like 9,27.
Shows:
8,10
